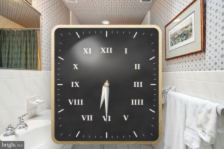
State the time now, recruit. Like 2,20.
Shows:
6,30
